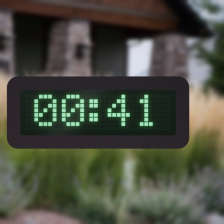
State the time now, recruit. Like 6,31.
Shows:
0,41
